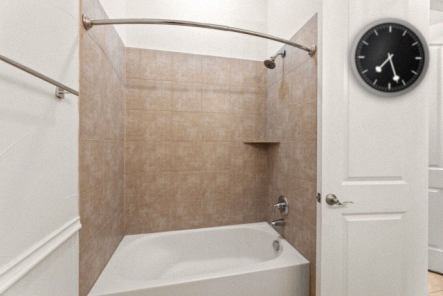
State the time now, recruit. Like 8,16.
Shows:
7,27
